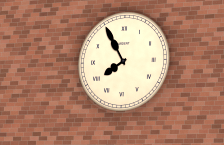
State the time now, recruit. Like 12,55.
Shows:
7,55
